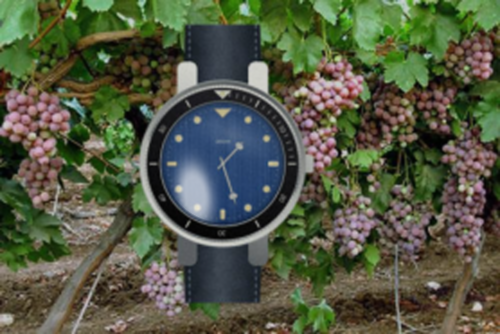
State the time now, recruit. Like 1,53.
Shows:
1,27
